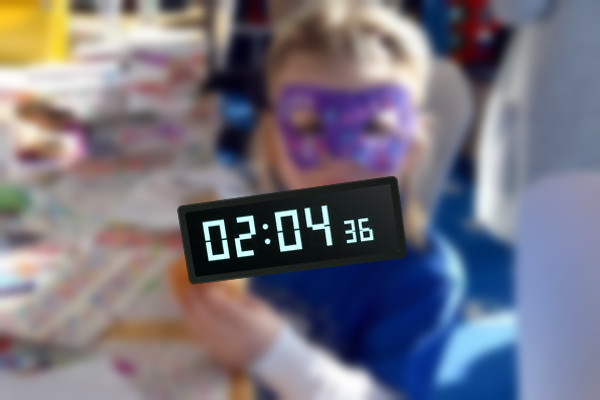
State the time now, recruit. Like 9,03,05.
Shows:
2,04,36
